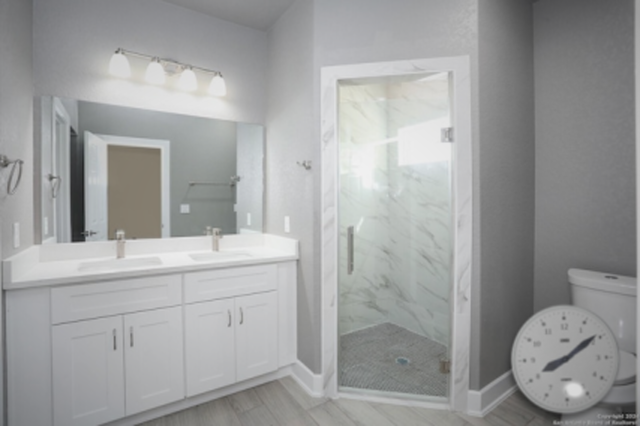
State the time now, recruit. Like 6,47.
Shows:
8,09
